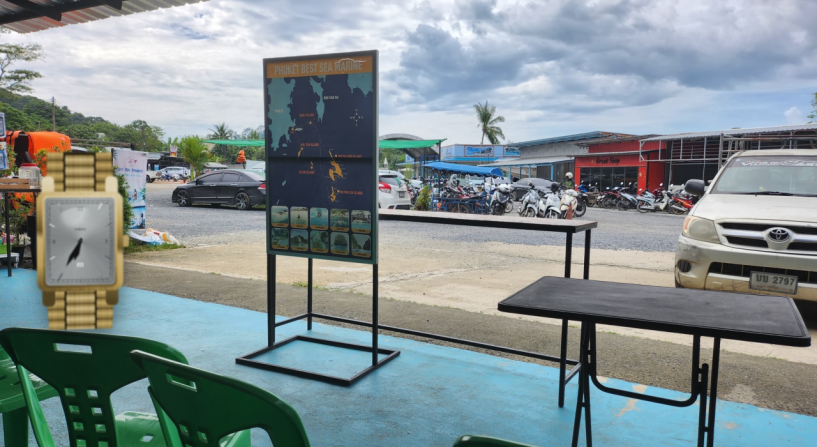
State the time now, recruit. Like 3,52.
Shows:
6,35
